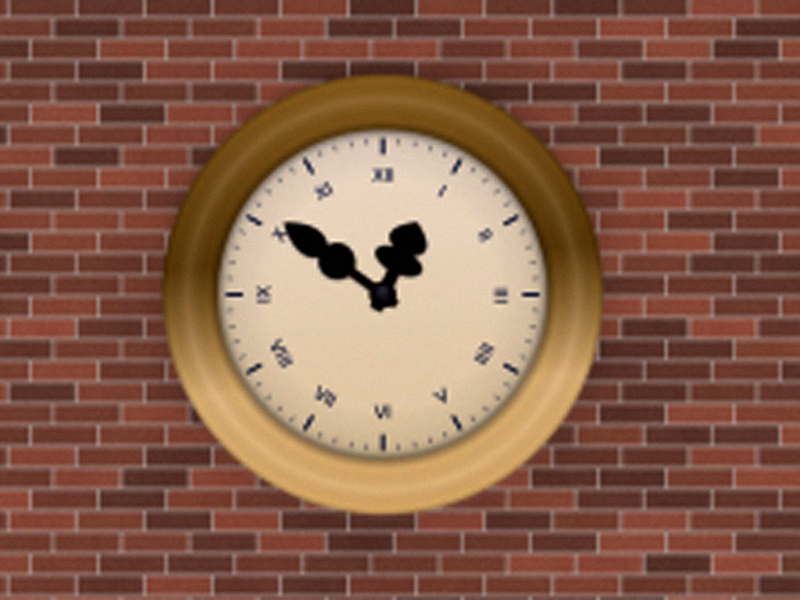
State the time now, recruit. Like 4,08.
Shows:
12,51
